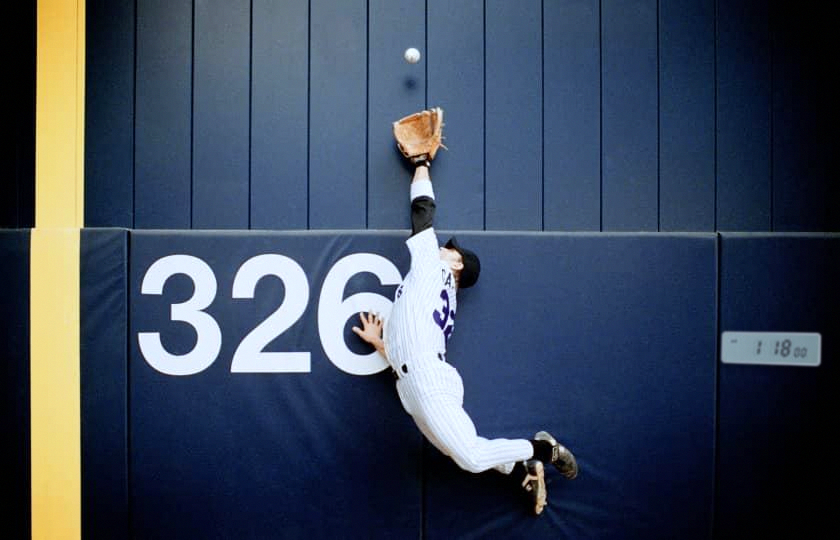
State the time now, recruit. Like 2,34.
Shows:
1,18
